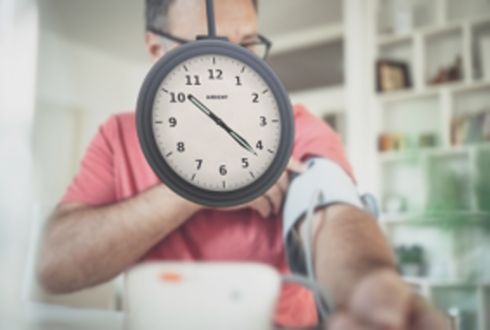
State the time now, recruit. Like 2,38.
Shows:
10,22
